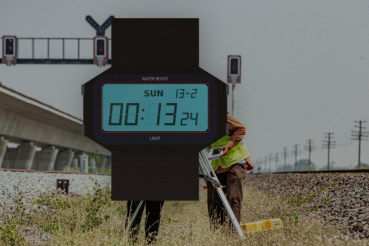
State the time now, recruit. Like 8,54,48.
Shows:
0,13,24
